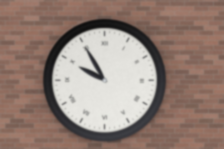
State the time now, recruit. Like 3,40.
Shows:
9,55
